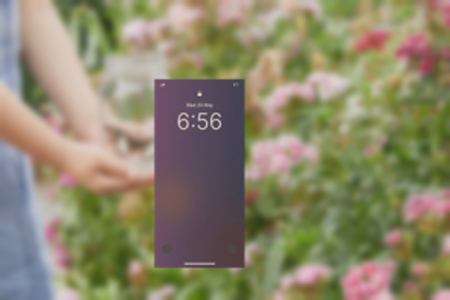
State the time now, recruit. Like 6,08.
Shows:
6,56
